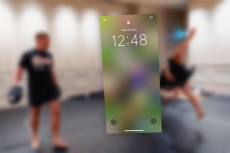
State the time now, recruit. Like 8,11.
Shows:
12,48
